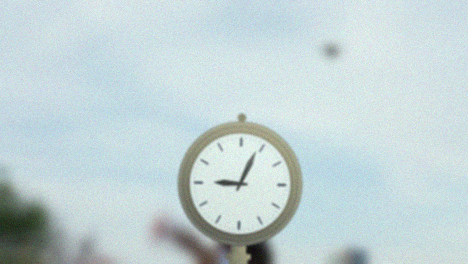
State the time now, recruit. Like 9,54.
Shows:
9,04
